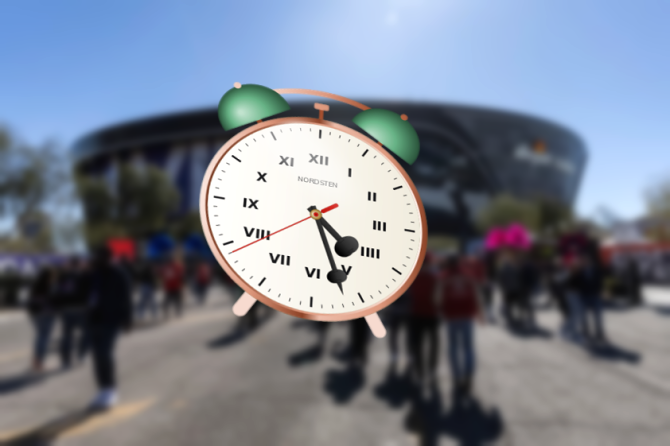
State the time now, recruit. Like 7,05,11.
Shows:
4,26,39
